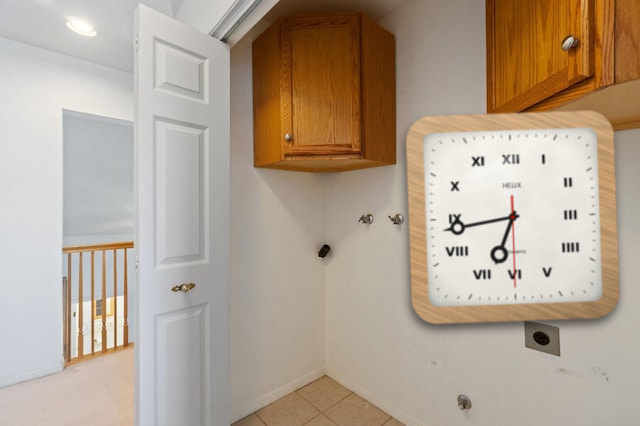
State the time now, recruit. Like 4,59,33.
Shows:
6,43,30
